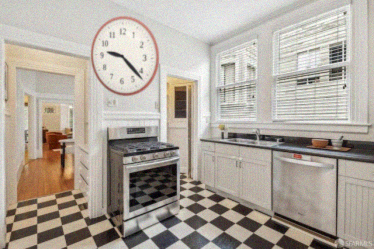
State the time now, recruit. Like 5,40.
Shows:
9,22
